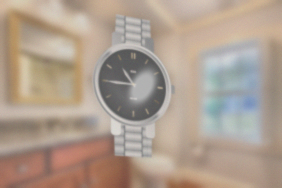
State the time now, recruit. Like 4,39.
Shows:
10,45
